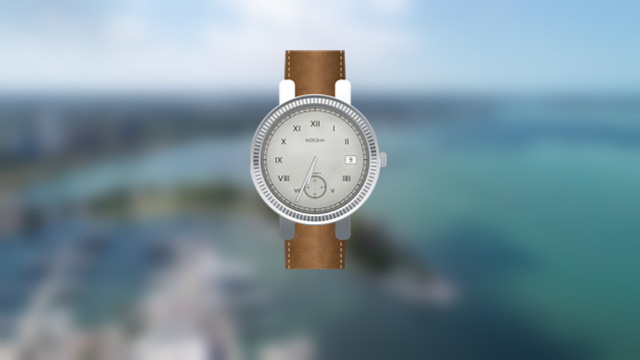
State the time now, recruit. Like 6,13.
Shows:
6,34
